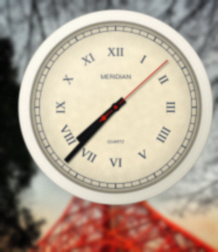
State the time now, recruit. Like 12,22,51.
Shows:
7,37,08
